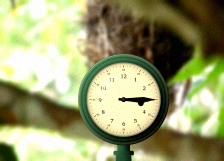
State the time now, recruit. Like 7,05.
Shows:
3,15
